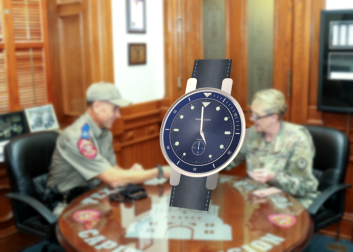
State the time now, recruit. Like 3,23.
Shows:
4,59
